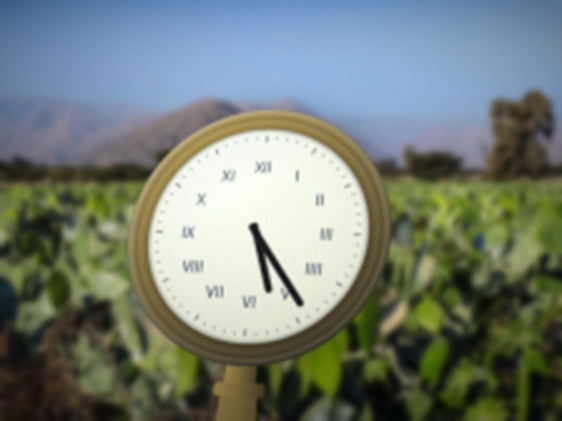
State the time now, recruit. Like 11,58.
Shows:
5,24
